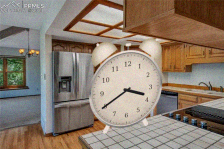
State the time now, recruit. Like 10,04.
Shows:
3,40
